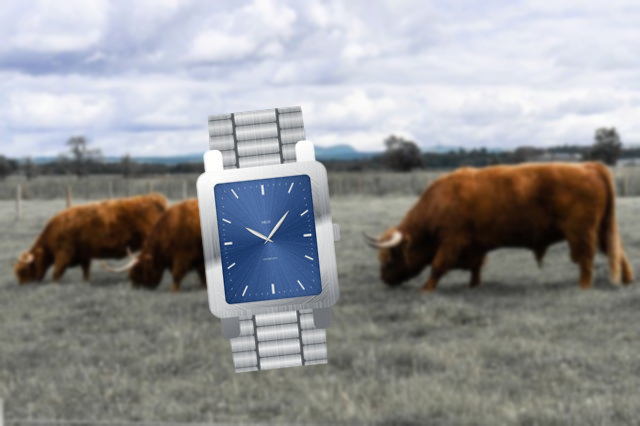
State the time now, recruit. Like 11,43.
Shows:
10,07
